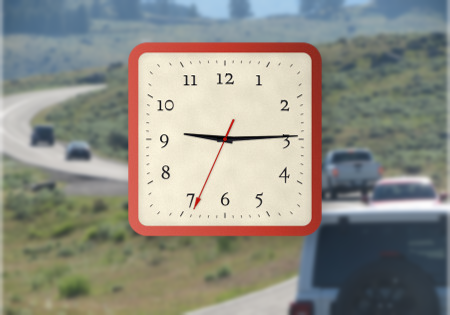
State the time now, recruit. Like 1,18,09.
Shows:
9,14,34
